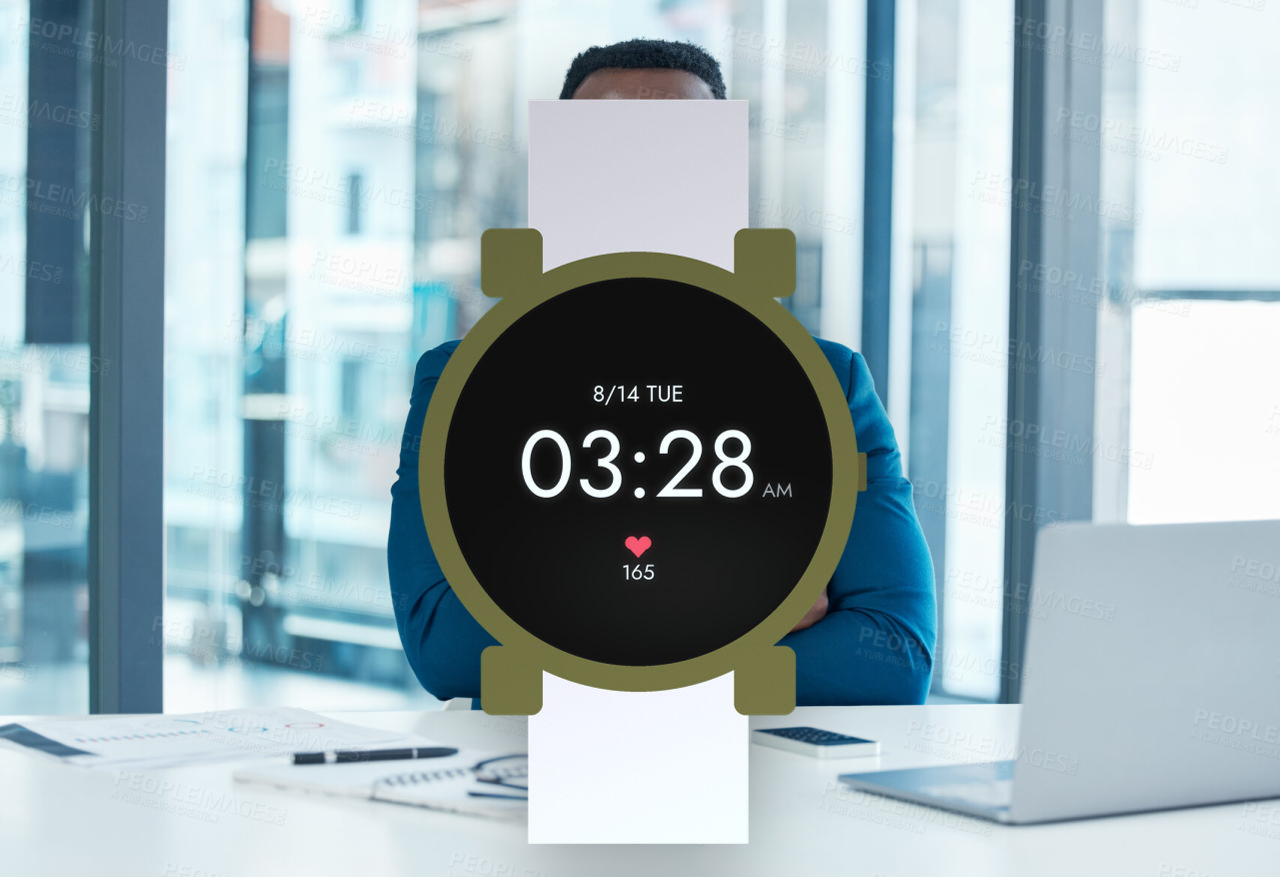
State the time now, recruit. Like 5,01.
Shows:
3,28
